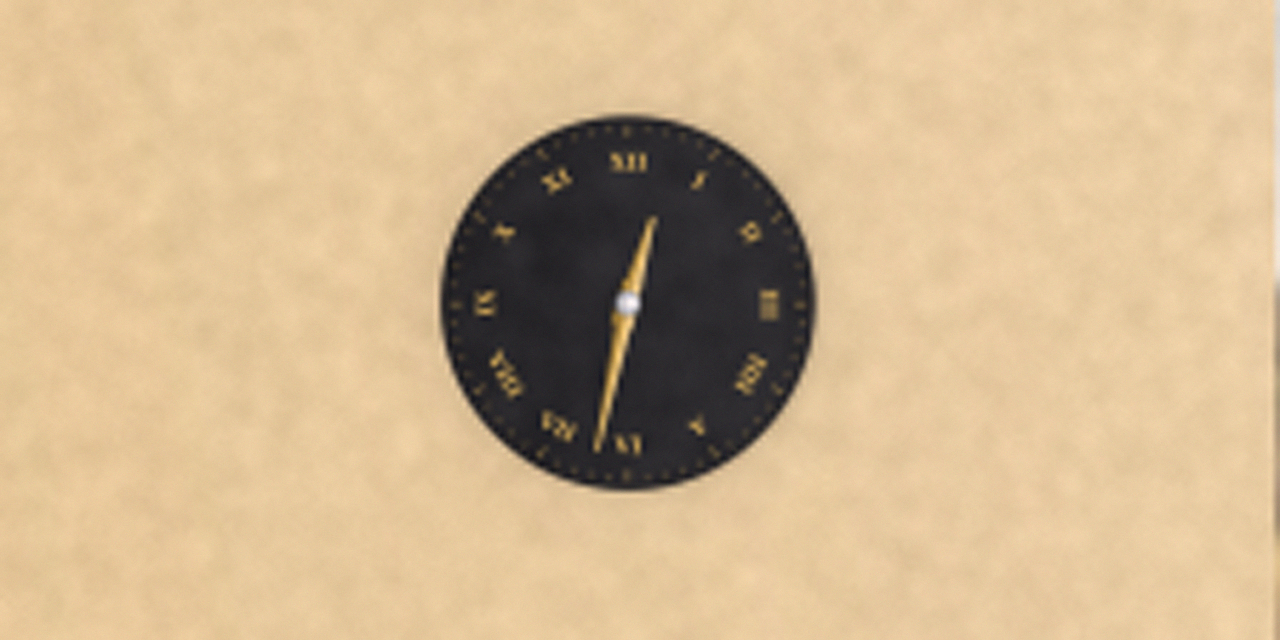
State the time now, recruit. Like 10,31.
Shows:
12,32
